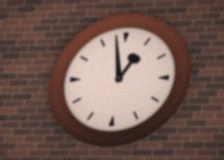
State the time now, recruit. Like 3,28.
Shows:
12,58
